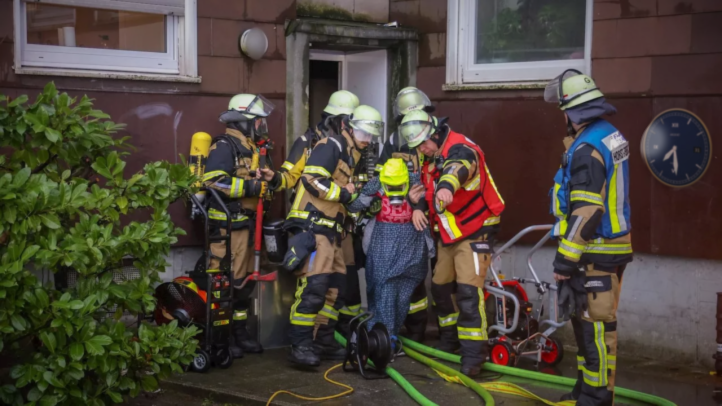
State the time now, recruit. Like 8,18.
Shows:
7,29
